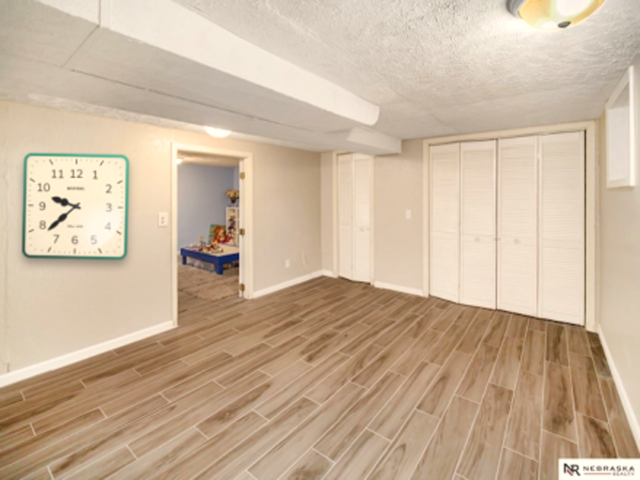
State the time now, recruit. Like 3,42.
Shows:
9,38
